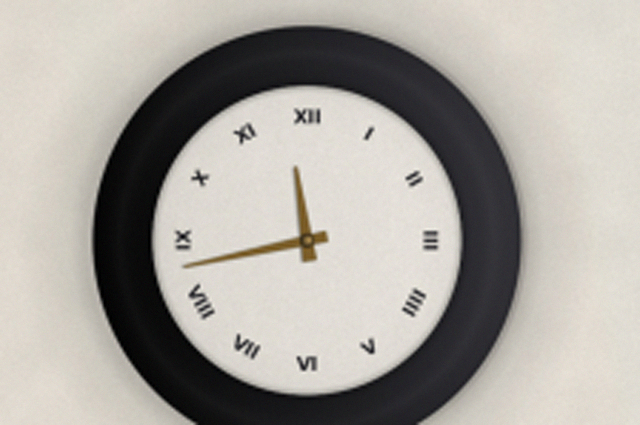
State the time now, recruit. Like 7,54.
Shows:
11,43
